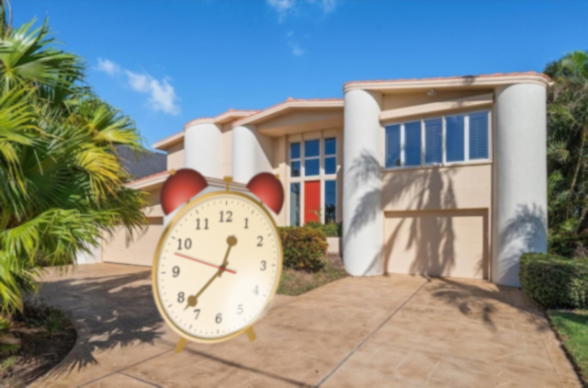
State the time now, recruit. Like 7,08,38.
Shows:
12,37,48
